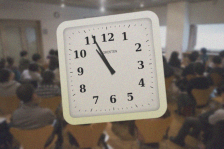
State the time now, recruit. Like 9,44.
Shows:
10,56
